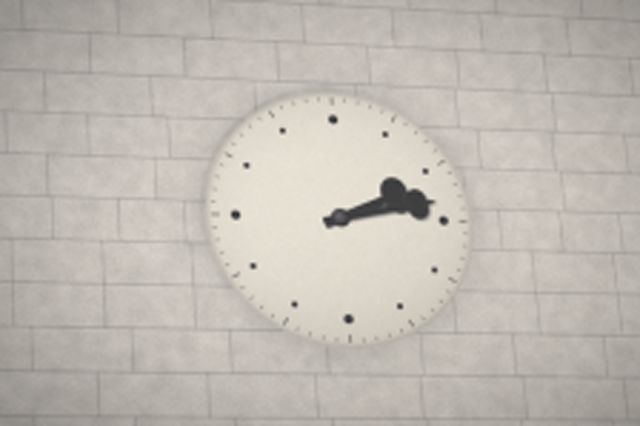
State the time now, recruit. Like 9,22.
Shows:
2,13
